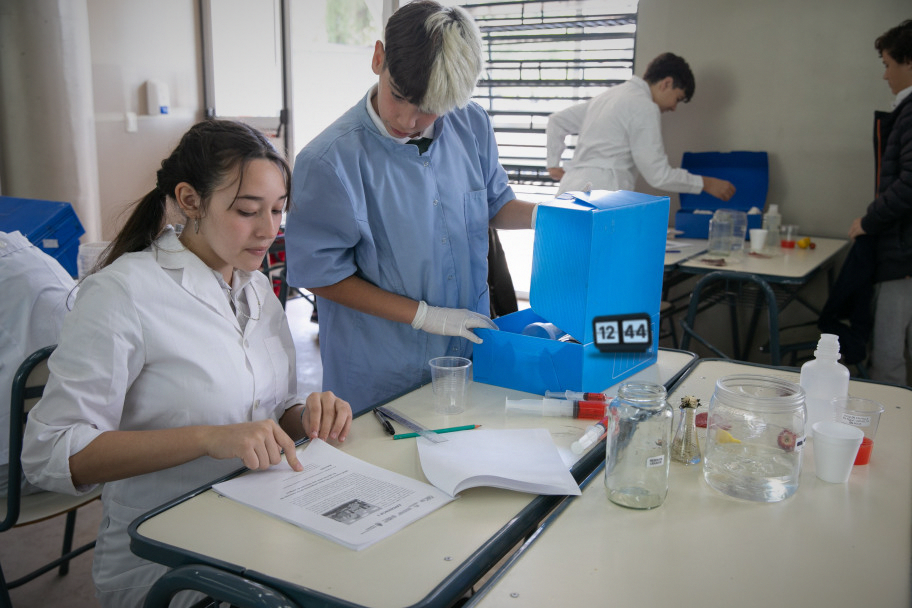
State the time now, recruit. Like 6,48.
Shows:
12,44
